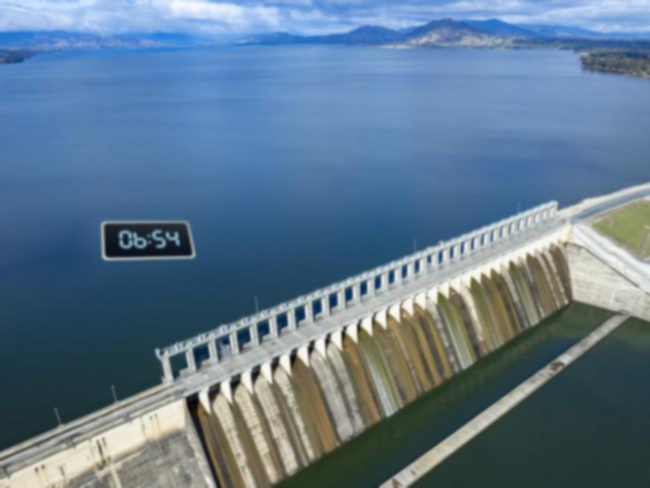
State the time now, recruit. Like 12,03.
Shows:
6,54
